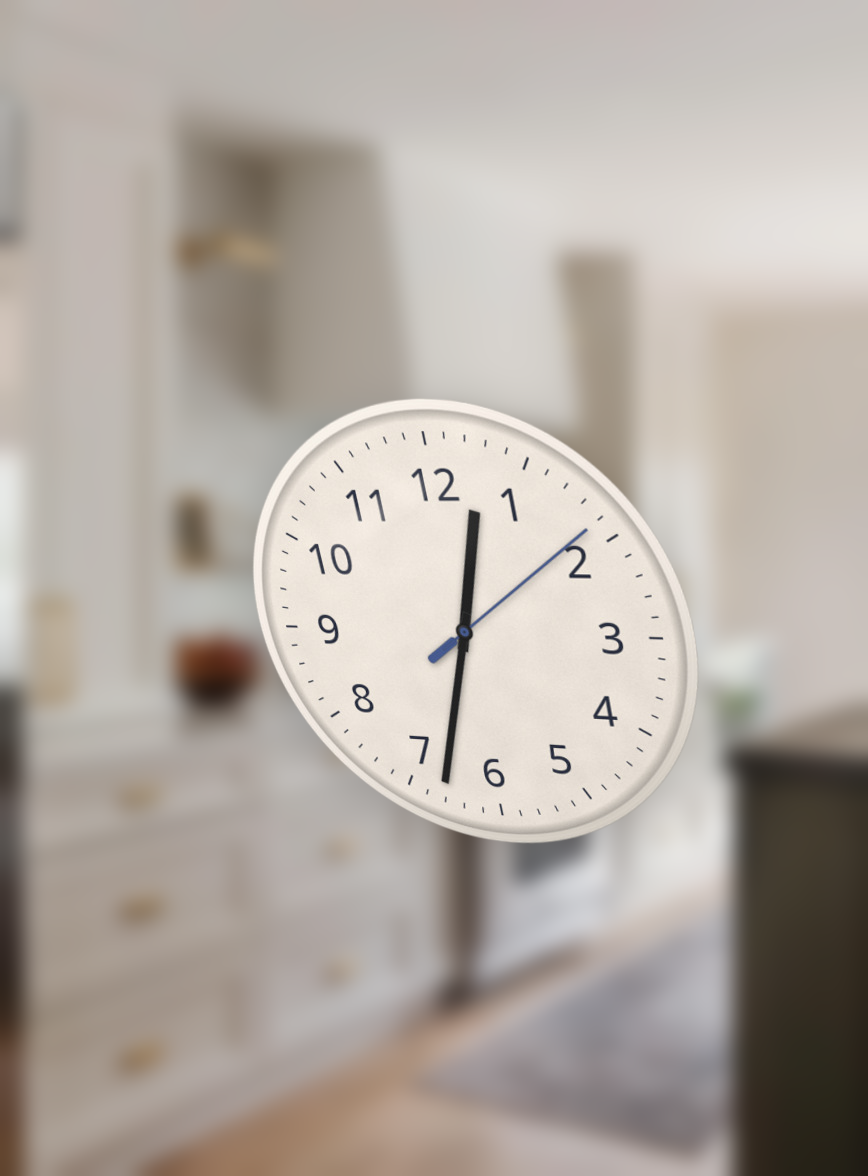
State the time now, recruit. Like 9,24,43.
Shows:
12,33,09
